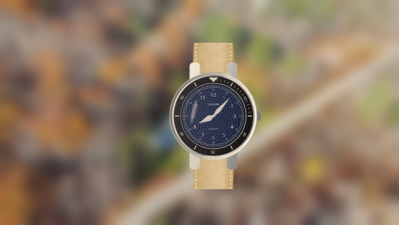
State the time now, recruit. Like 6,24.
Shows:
8,07
